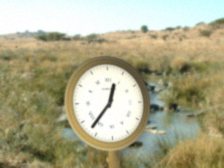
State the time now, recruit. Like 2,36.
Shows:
12,37
